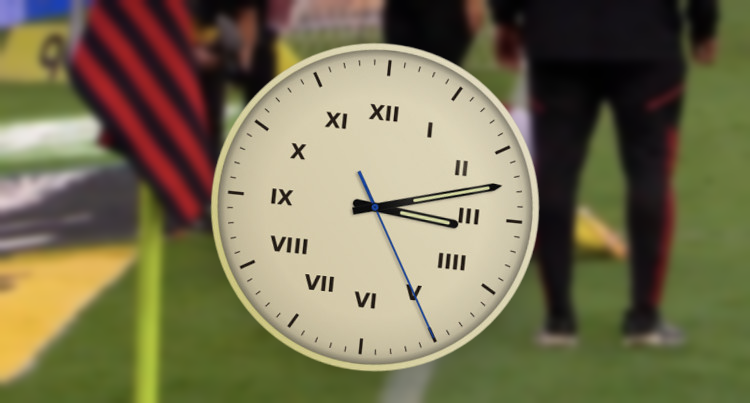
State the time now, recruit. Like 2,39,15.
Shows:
3,12,25
